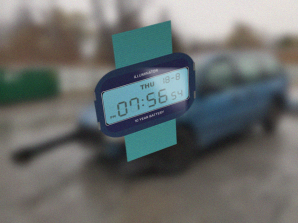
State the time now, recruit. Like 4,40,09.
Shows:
7,56,54
